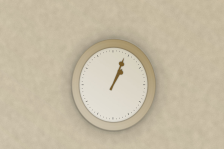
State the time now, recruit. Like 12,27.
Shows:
1,04
